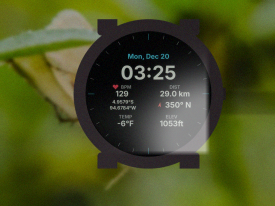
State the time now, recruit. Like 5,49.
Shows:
3,25
